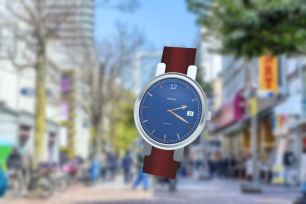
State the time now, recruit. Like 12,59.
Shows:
2,19
